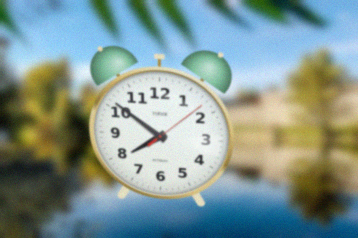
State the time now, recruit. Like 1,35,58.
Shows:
7,51,08
